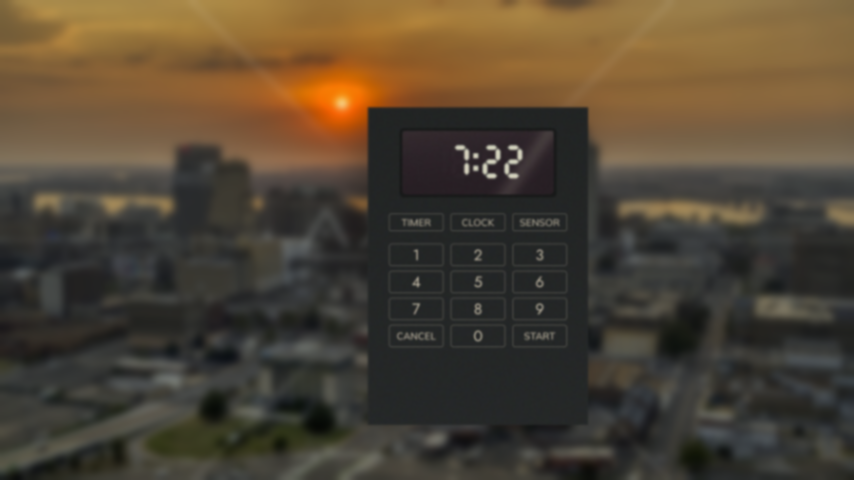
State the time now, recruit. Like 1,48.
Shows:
7,22
